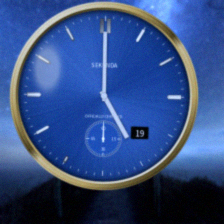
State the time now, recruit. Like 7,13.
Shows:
5,00
